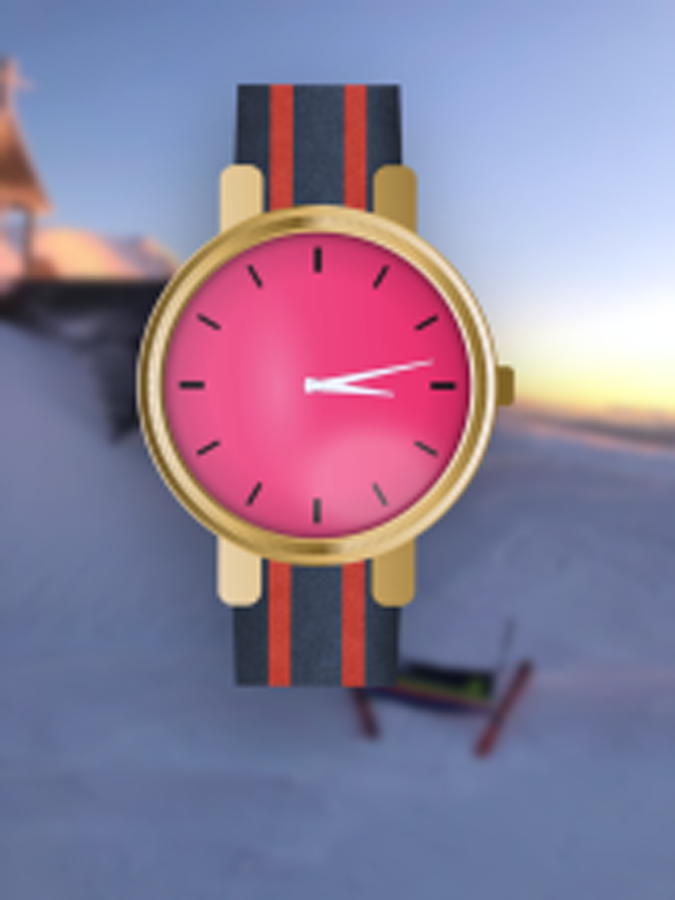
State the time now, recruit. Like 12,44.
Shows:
3,13
